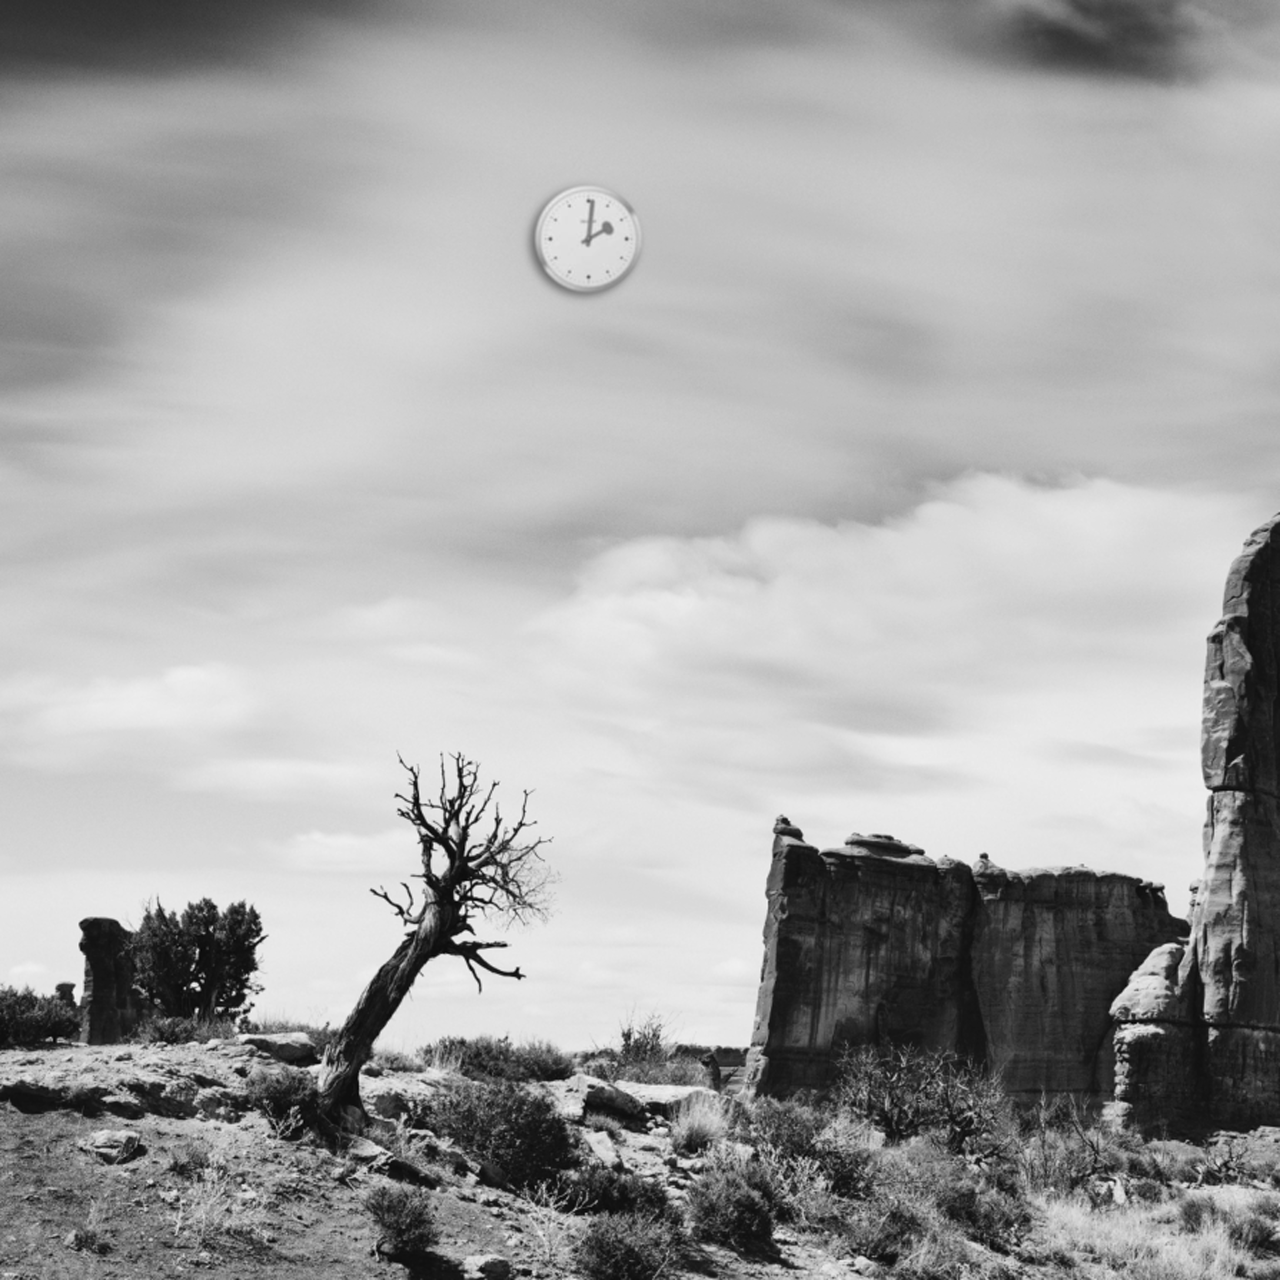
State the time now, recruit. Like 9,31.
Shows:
2,01
